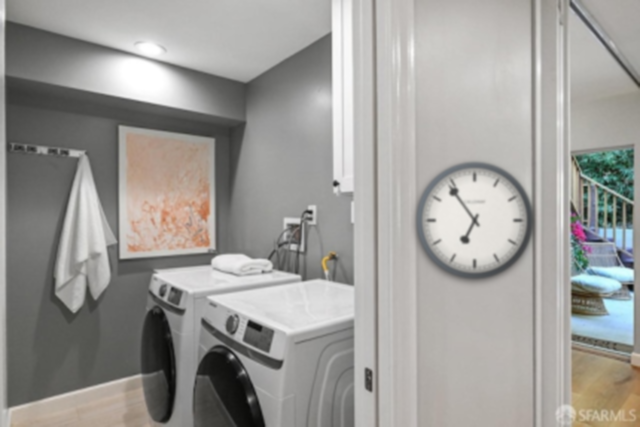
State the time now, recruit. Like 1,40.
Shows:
6,54
